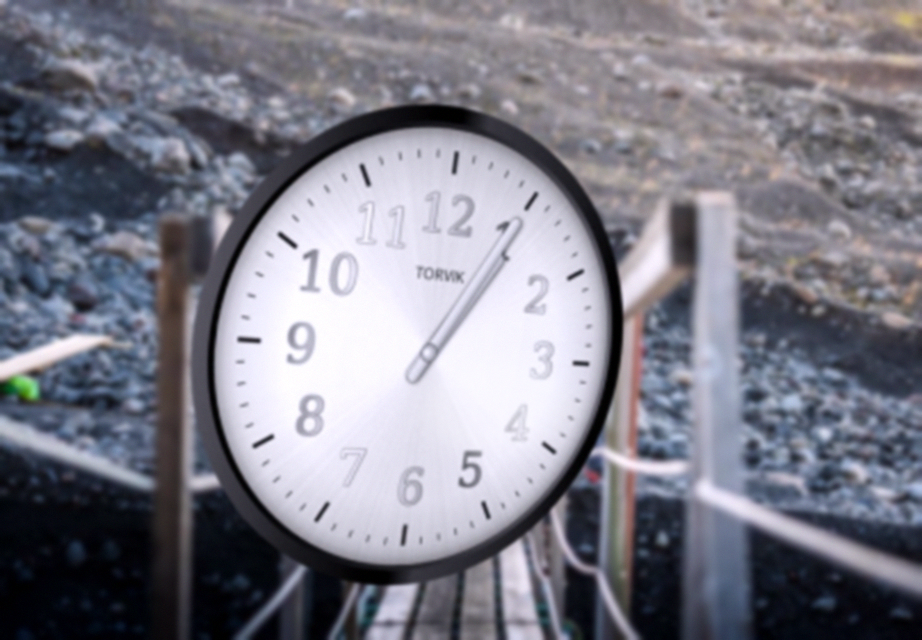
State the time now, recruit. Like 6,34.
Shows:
1,05
